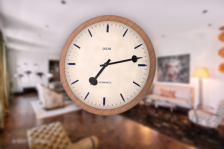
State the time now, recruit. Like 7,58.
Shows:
7,13
